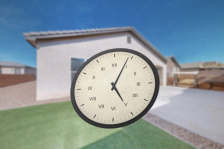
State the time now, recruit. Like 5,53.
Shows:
5,04
